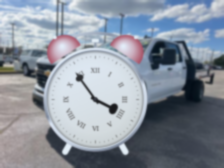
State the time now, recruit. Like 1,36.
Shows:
3,54
